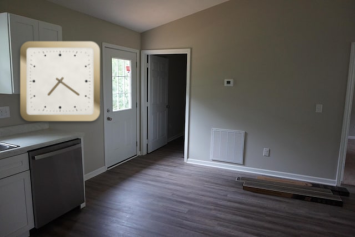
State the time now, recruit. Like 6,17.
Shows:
7,21
